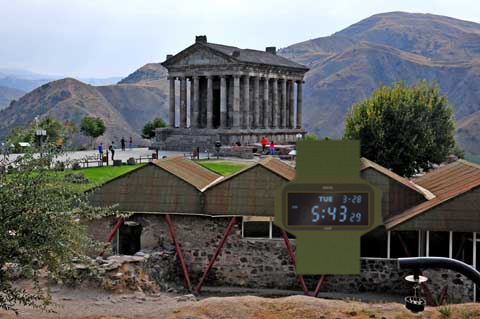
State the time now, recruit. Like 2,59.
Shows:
5,43
